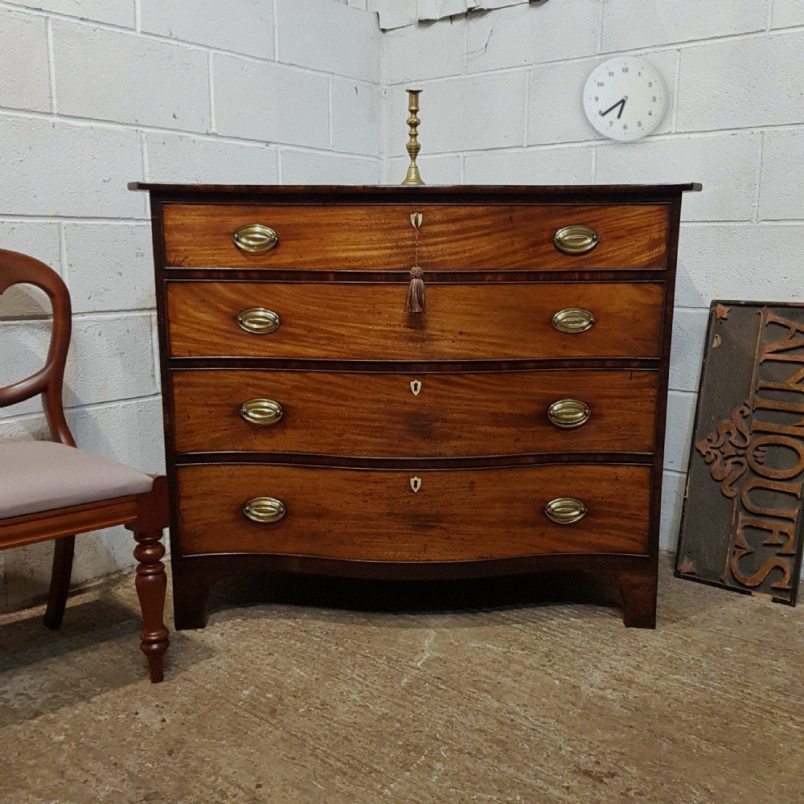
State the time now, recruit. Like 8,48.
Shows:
6,39
